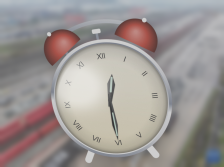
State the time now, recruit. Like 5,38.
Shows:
12,30
